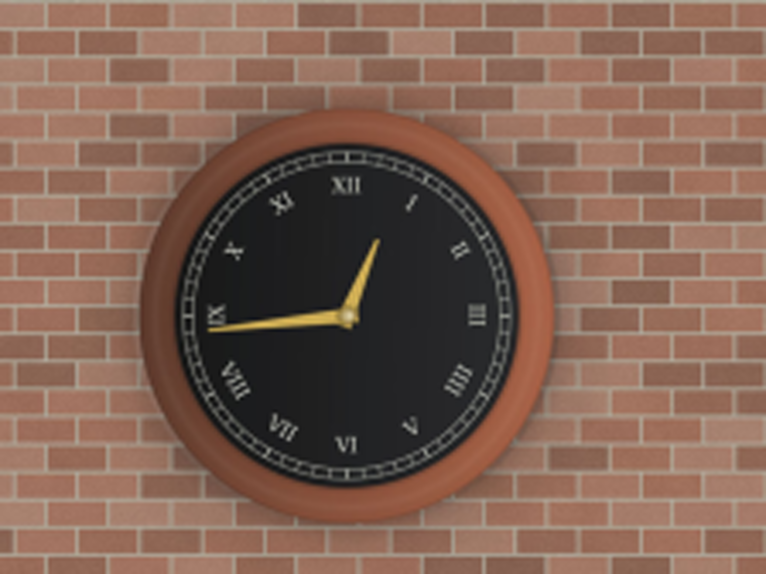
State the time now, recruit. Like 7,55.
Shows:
12,44
